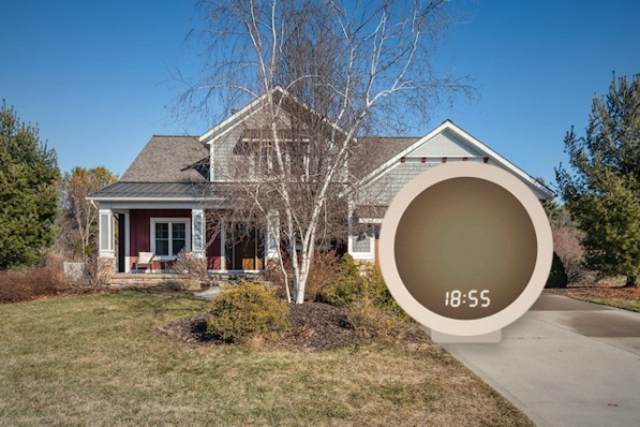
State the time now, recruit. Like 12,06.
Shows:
18,55
